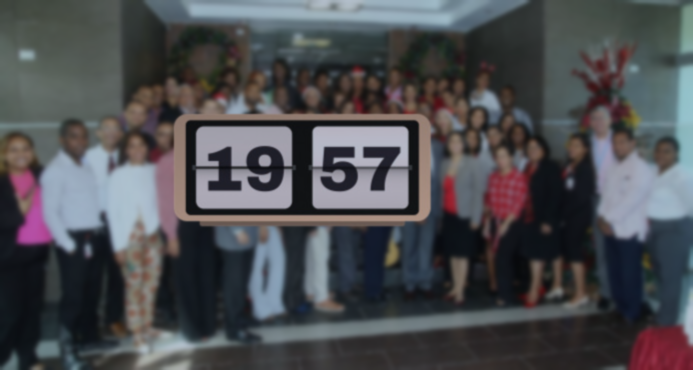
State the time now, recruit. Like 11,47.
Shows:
19,57
